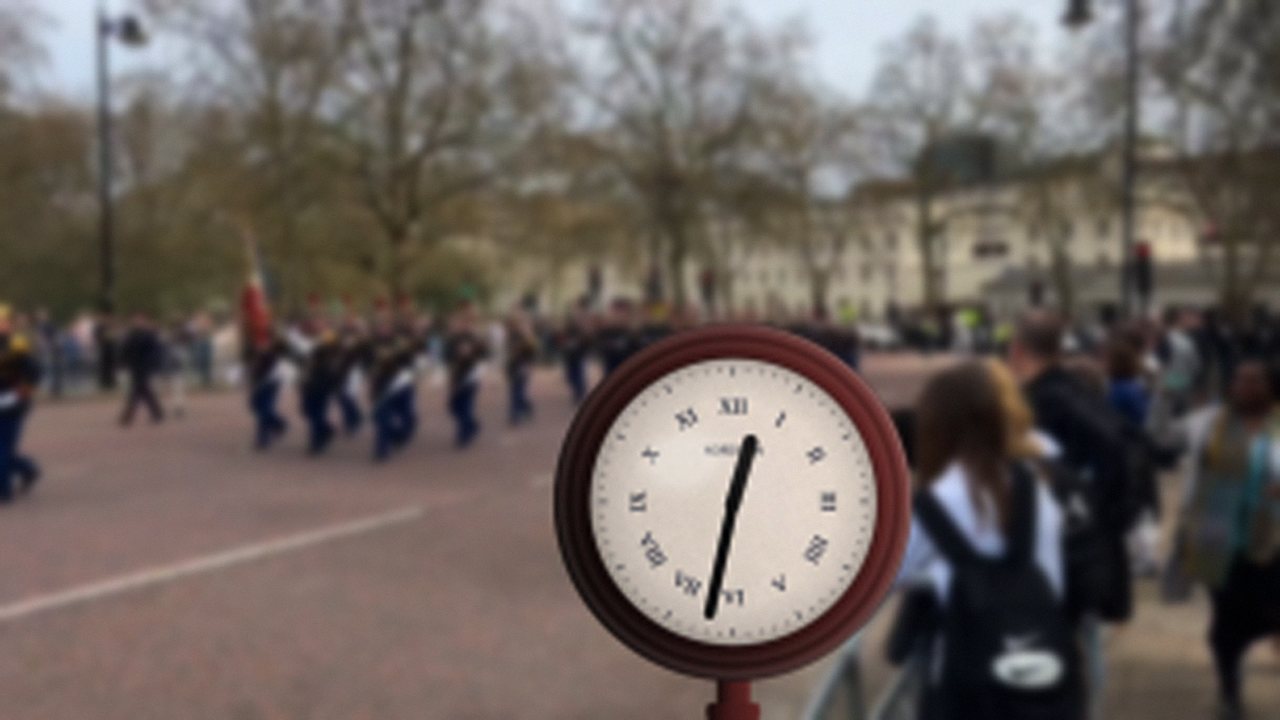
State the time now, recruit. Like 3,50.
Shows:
12,32
